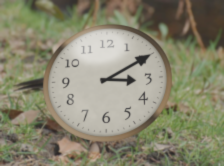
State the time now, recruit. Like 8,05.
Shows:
3,10
